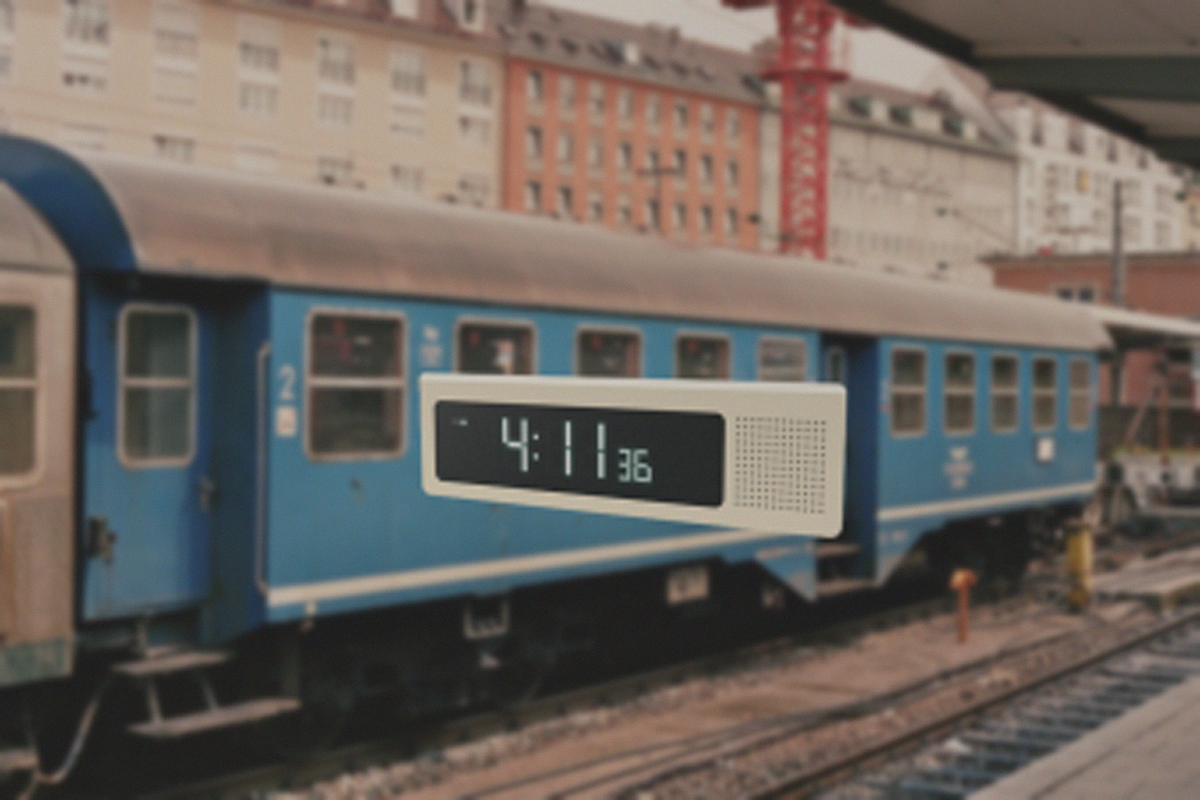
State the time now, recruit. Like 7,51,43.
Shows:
4,11,36
